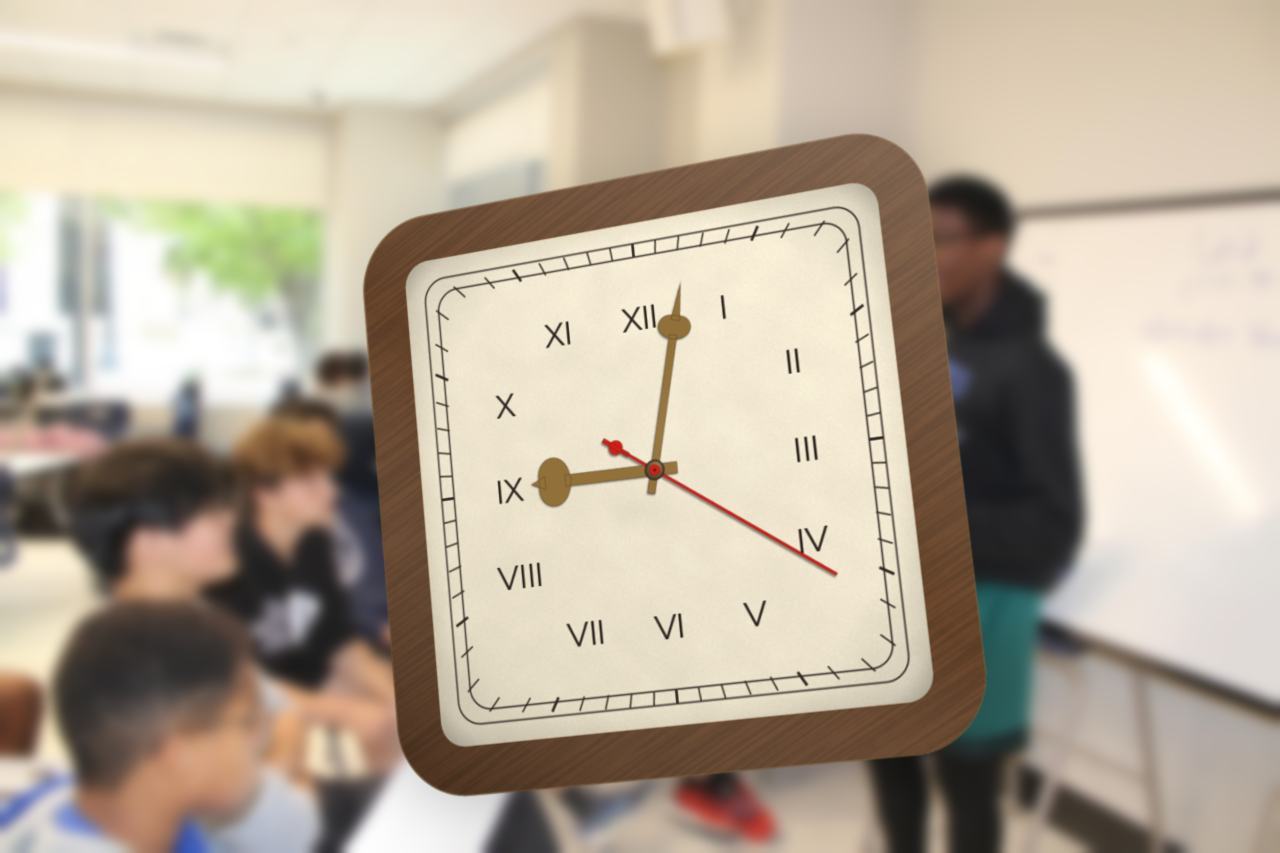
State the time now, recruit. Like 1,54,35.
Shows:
9,02,21
